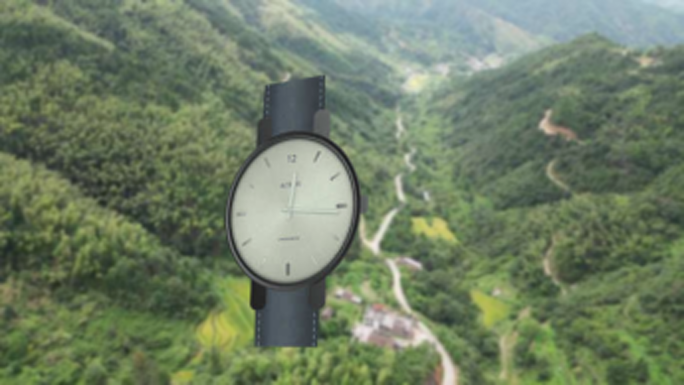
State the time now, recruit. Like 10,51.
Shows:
12,16
